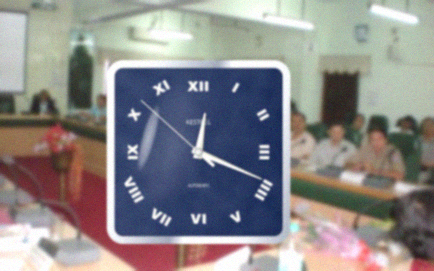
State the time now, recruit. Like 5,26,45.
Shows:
12,18,52
